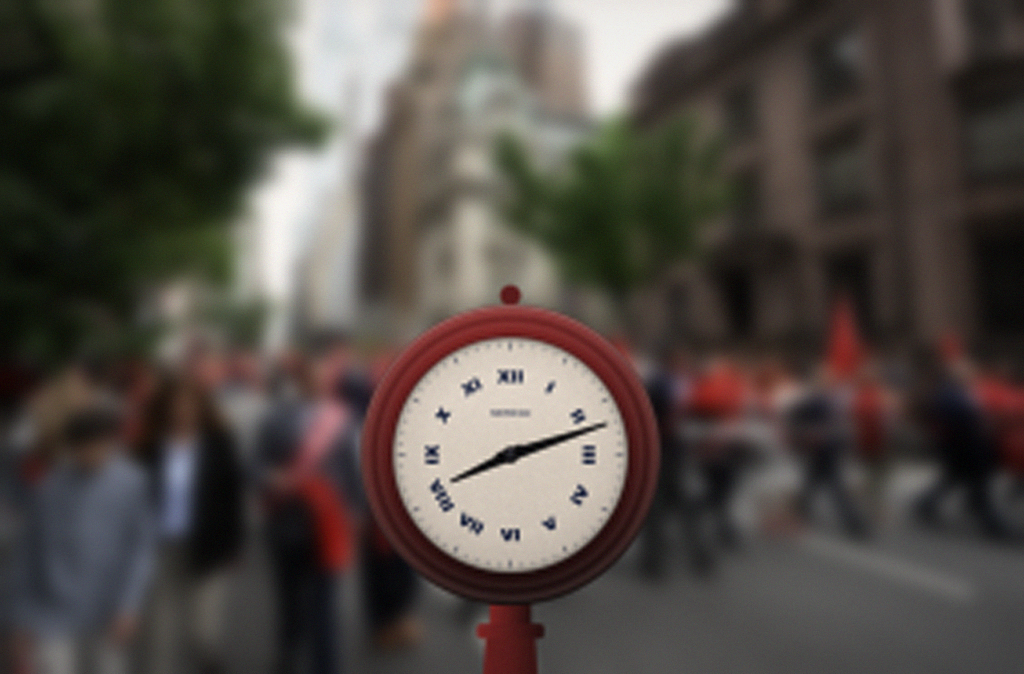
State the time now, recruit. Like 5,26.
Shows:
8,12
